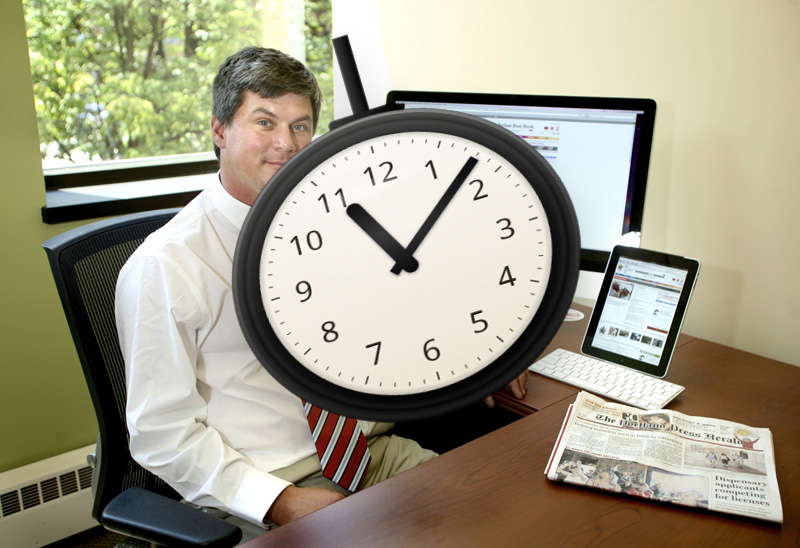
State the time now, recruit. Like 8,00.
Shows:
11,08
